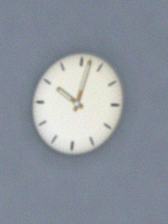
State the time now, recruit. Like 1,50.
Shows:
10,02
